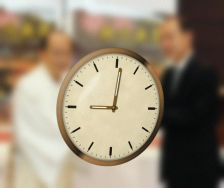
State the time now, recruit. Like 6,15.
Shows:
9,01
